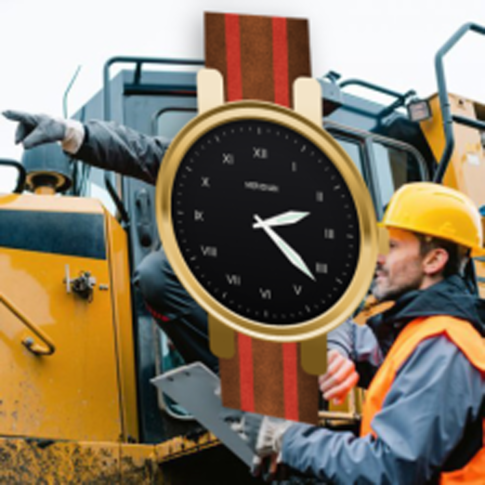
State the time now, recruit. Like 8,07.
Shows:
2,22
